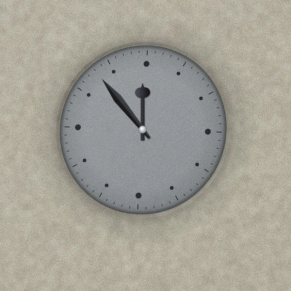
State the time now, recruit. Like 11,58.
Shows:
11,53
